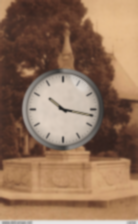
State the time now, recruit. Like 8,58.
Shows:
10,17
